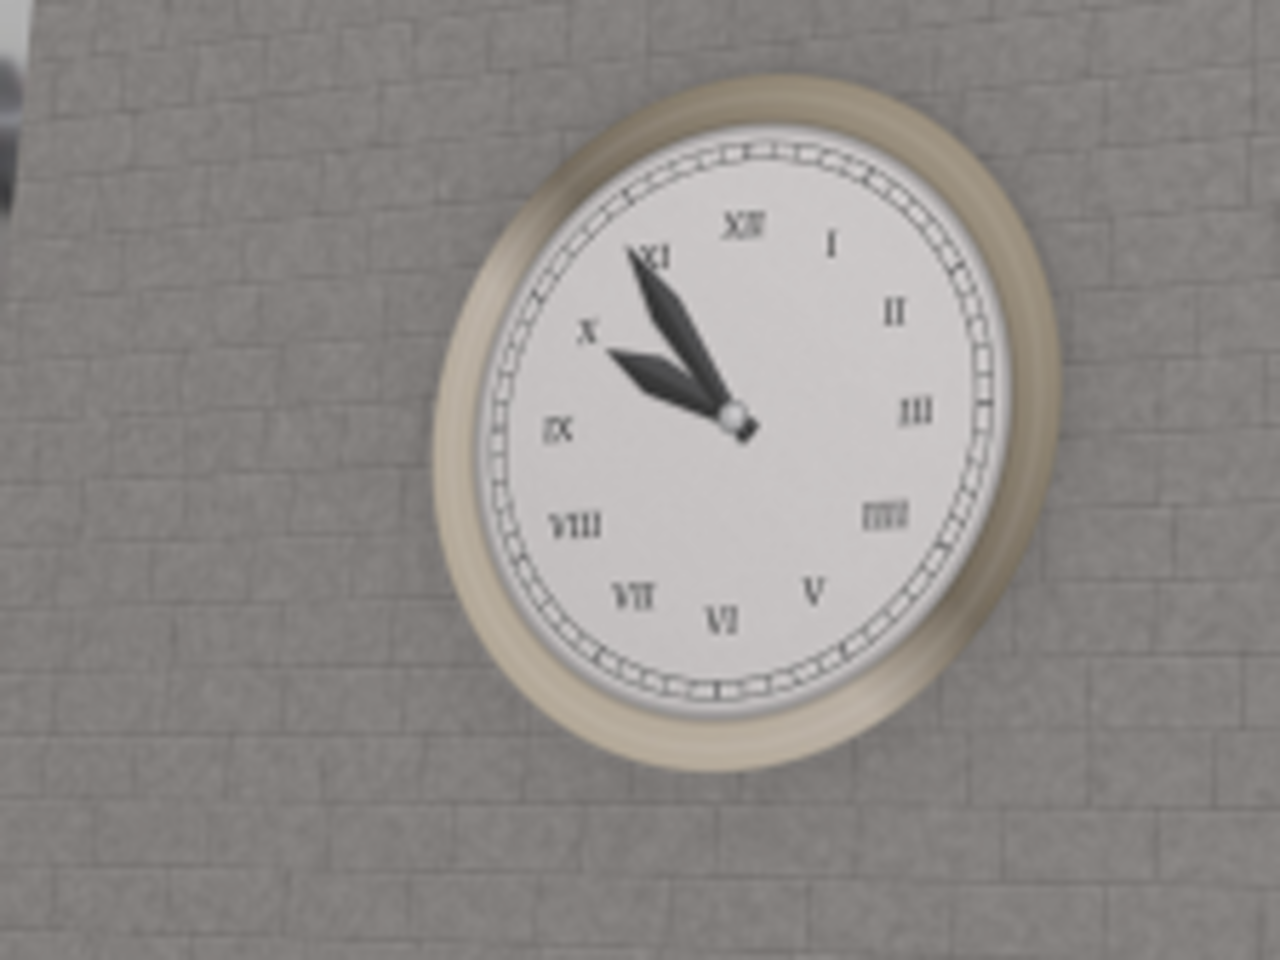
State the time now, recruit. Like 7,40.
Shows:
9,54
